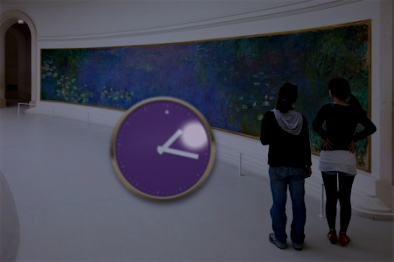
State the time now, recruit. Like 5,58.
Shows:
1,16
